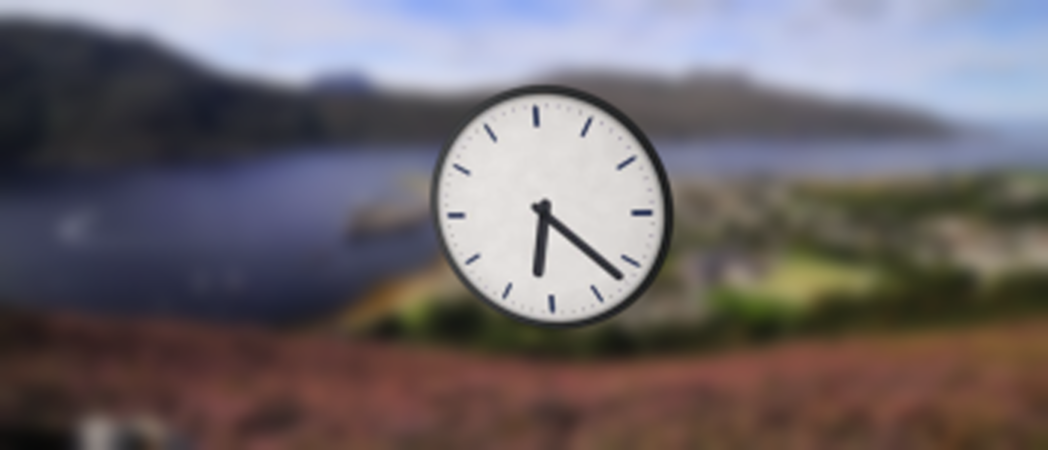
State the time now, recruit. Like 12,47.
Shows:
6,22
